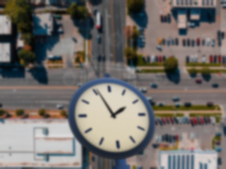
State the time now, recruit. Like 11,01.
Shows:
1,56
